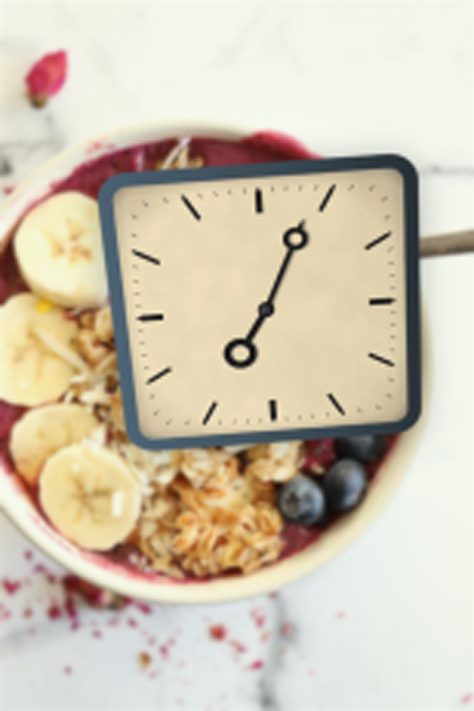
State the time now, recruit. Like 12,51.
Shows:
7,04
